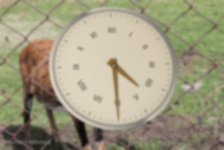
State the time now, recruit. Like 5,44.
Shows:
4,30
